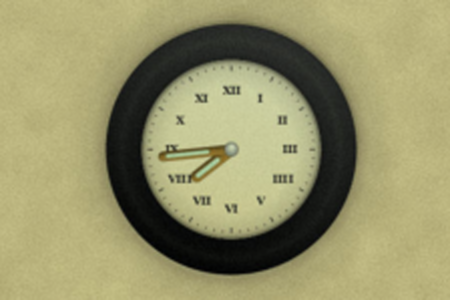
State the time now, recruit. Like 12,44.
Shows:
7,44
